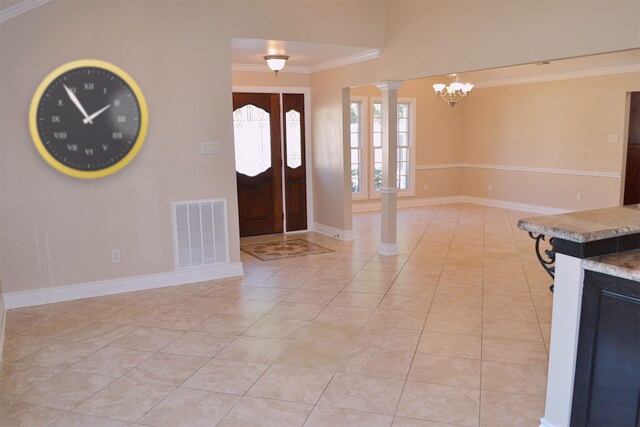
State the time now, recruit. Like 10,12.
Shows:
1,54
